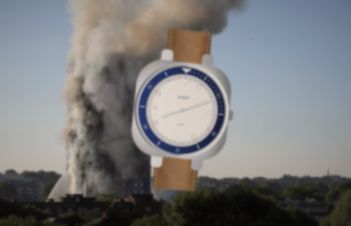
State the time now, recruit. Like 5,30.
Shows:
8,11
